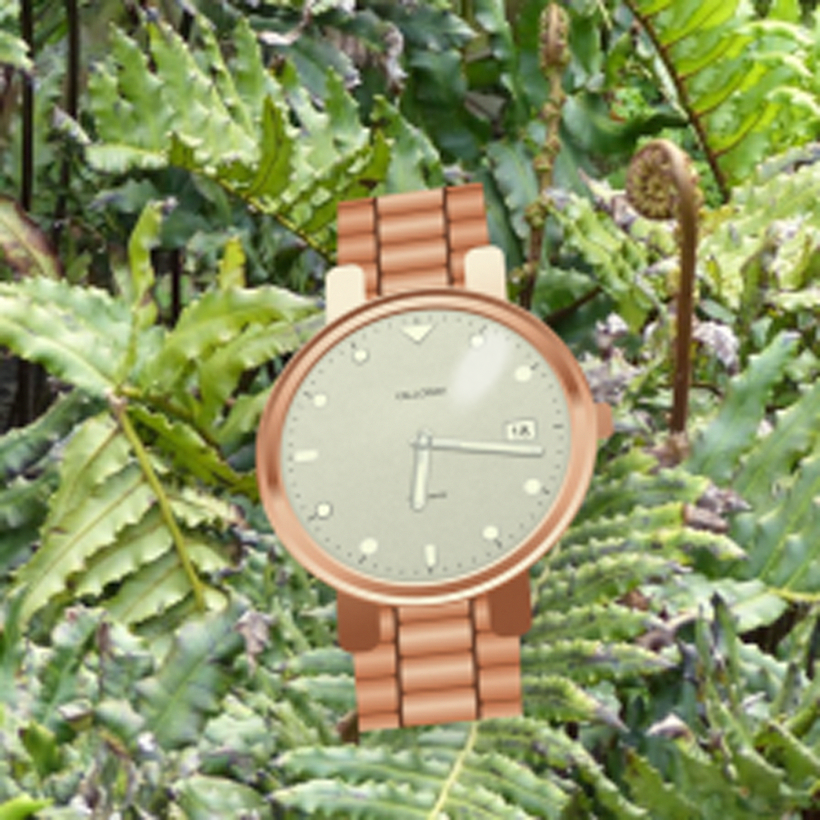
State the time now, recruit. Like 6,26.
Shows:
6,17
